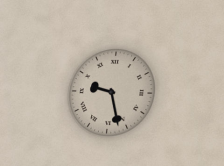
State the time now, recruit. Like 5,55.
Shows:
9,27
